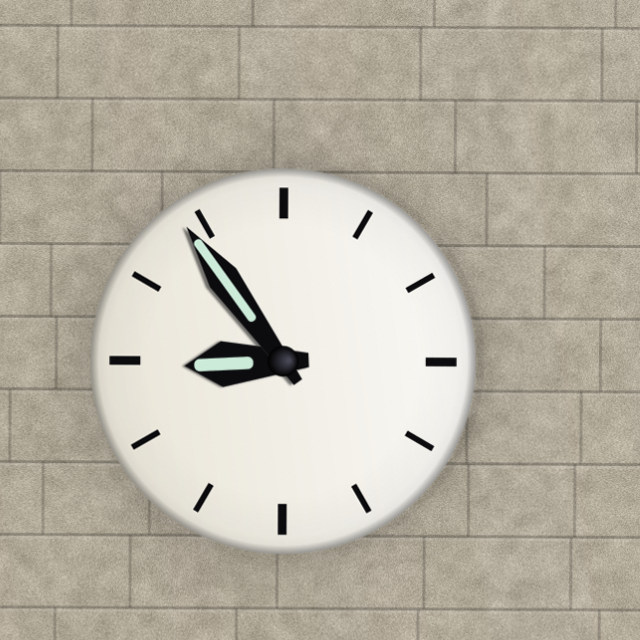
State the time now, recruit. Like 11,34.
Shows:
8,54
